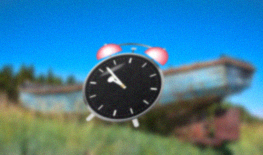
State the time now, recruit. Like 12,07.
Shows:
9,52
